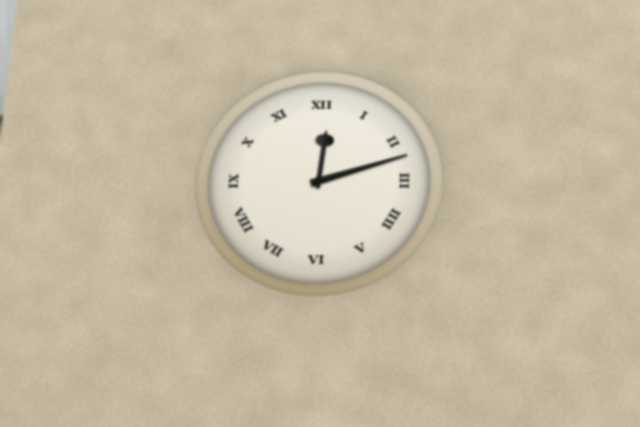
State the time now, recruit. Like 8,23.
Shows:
12,12
